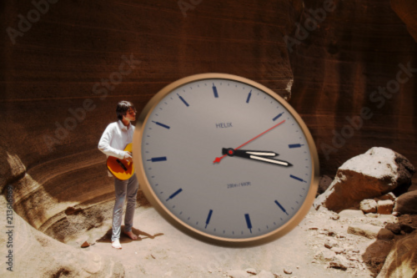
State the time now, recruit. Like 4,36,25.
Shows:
3,18,11
